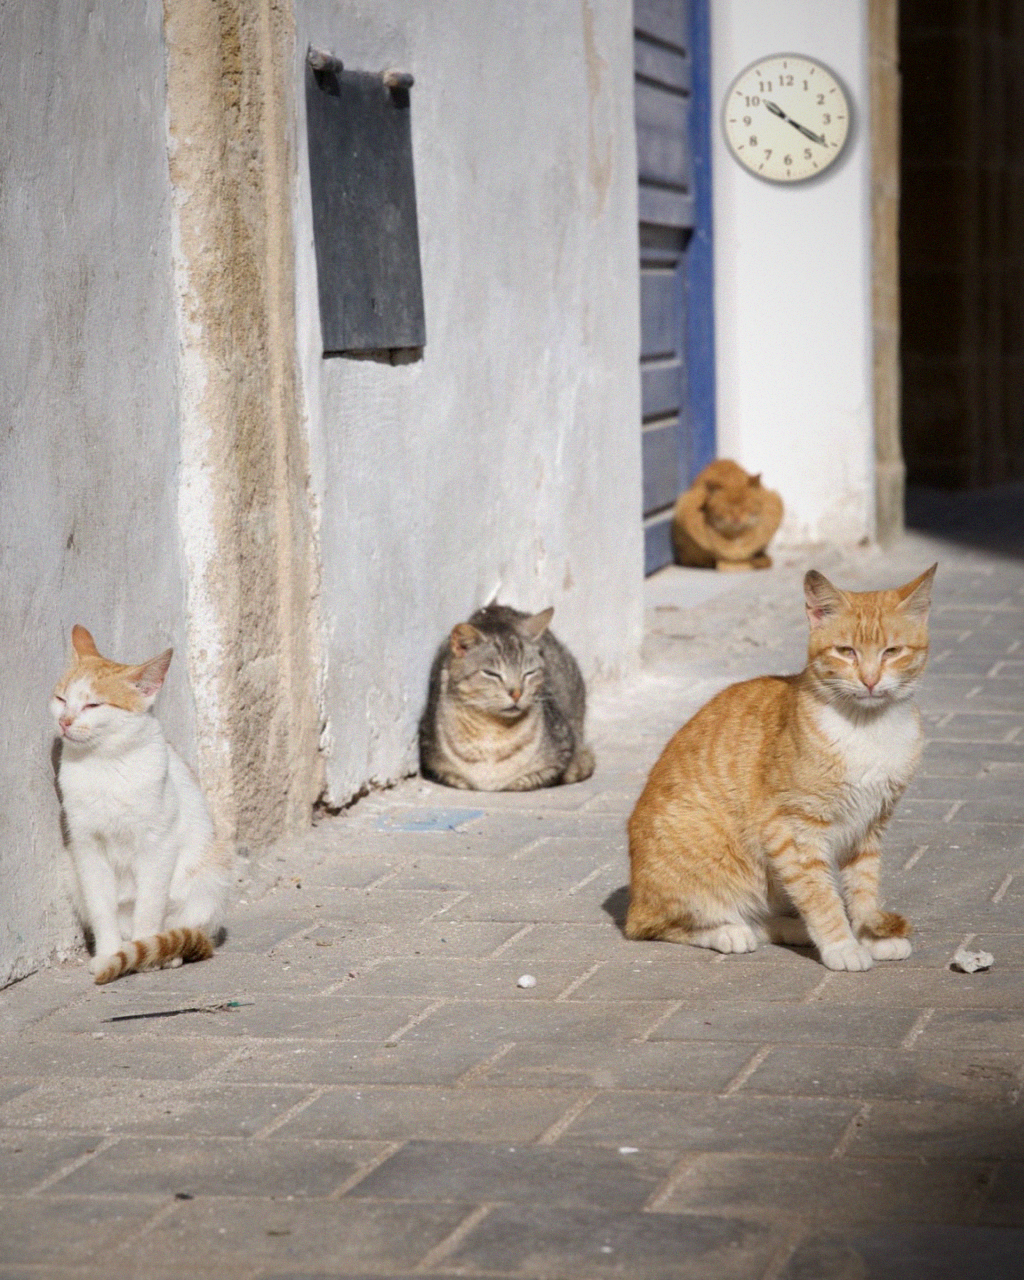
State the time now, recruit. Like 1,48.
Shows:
10,21
